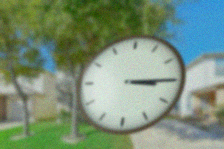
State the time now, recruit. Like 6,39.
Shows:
3,15
